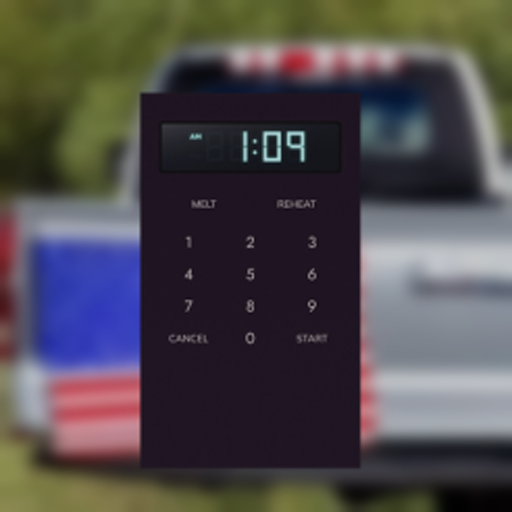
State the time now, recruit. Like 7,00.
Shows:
1,09
